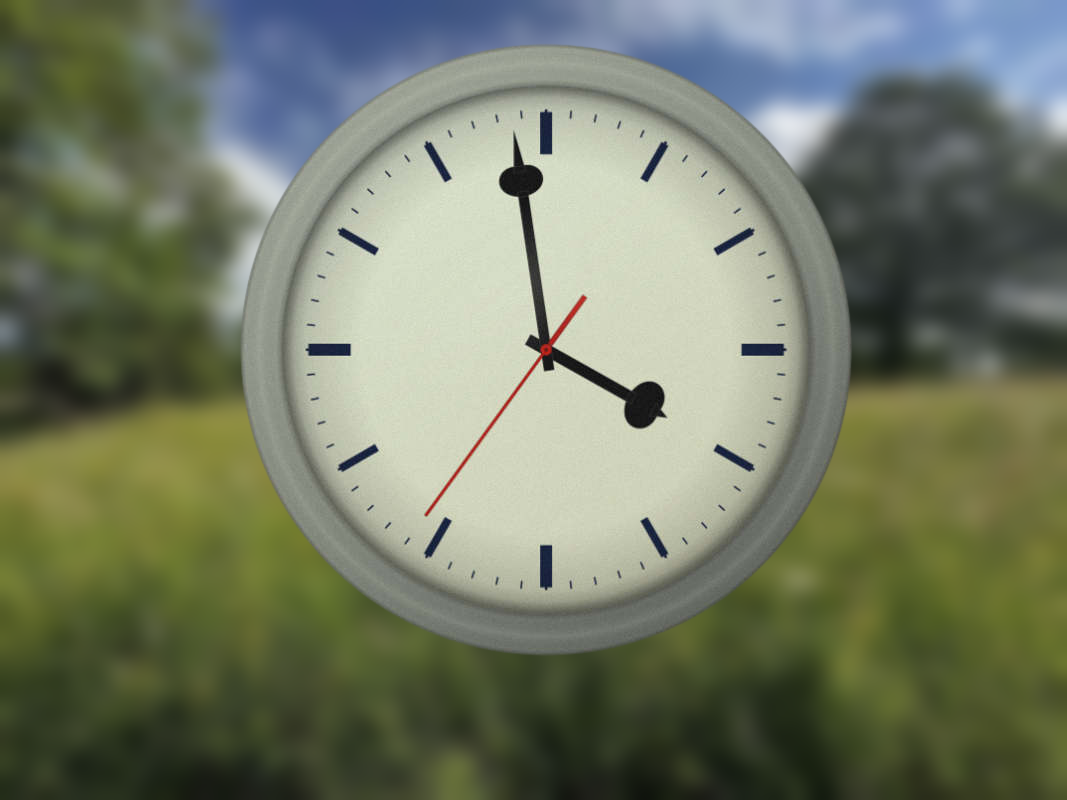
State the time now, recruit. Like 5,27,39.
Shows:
3,58,36
